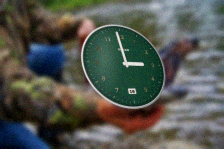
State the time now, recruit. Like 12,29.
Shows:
2,59
